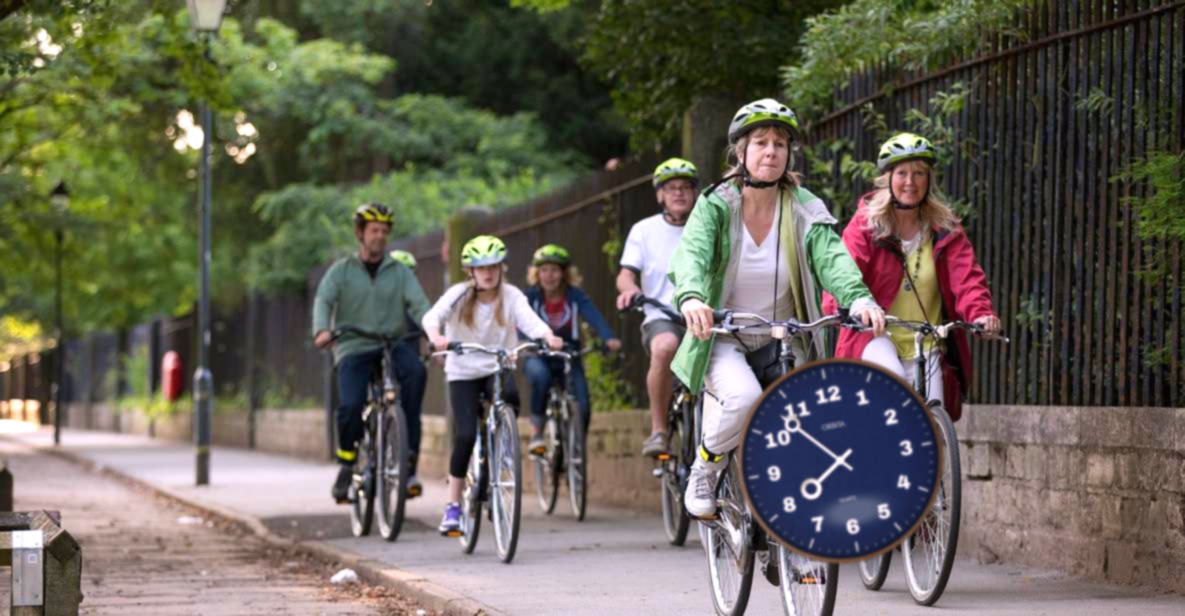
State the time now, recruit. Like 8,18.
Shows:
7,53
